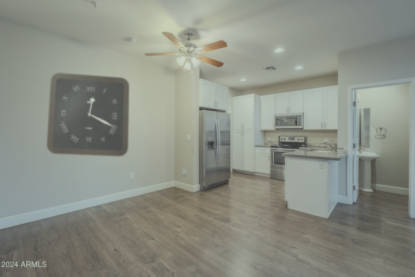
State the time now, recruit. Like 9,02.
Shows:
12,19
